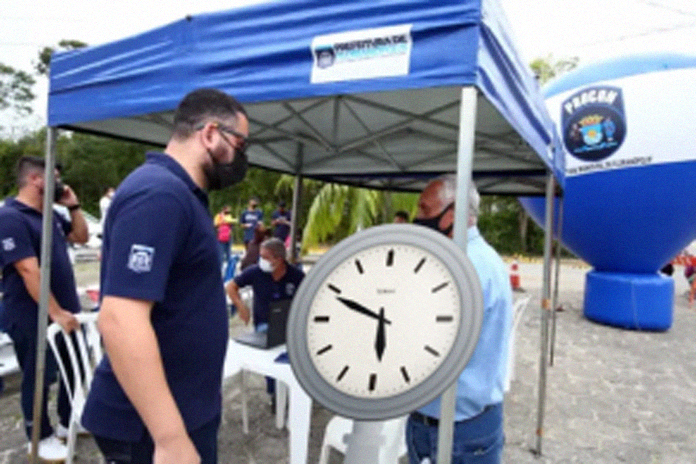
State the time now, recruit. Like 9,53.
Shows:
5,49
